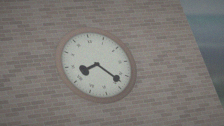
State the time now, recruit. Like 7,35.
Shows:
8,23
